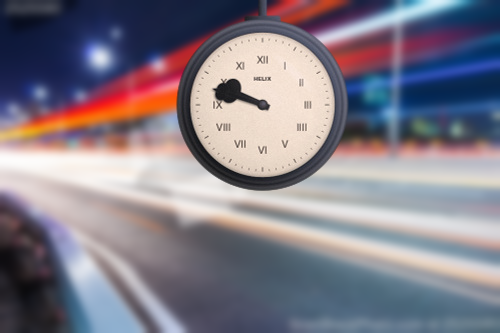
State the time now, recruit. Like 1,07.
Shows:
9,48
